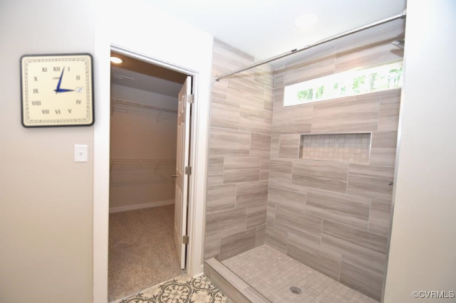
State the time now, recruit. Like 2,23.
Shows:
3,03
